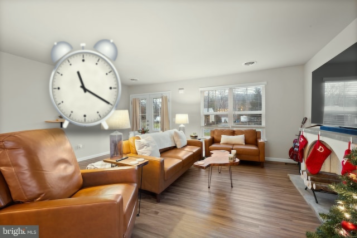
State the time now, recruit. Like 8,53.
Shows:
11,20
